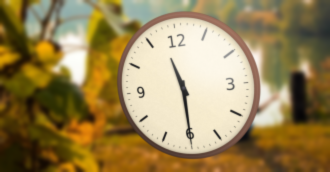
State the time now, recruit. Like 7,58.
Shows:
11,30
